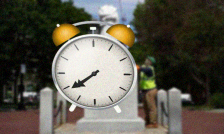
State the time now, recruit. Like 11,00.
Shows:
7,39
